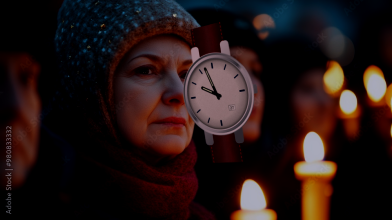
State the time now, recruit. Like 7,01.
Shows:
9,57
